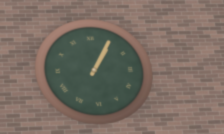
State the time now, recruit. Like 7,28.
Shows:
1,05
